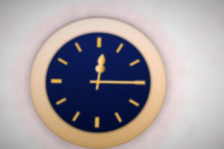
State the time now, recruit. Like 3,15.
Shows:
12,15
